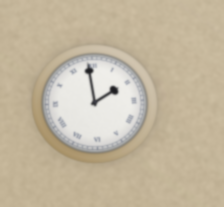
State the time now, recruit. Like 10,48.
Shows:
1,59
